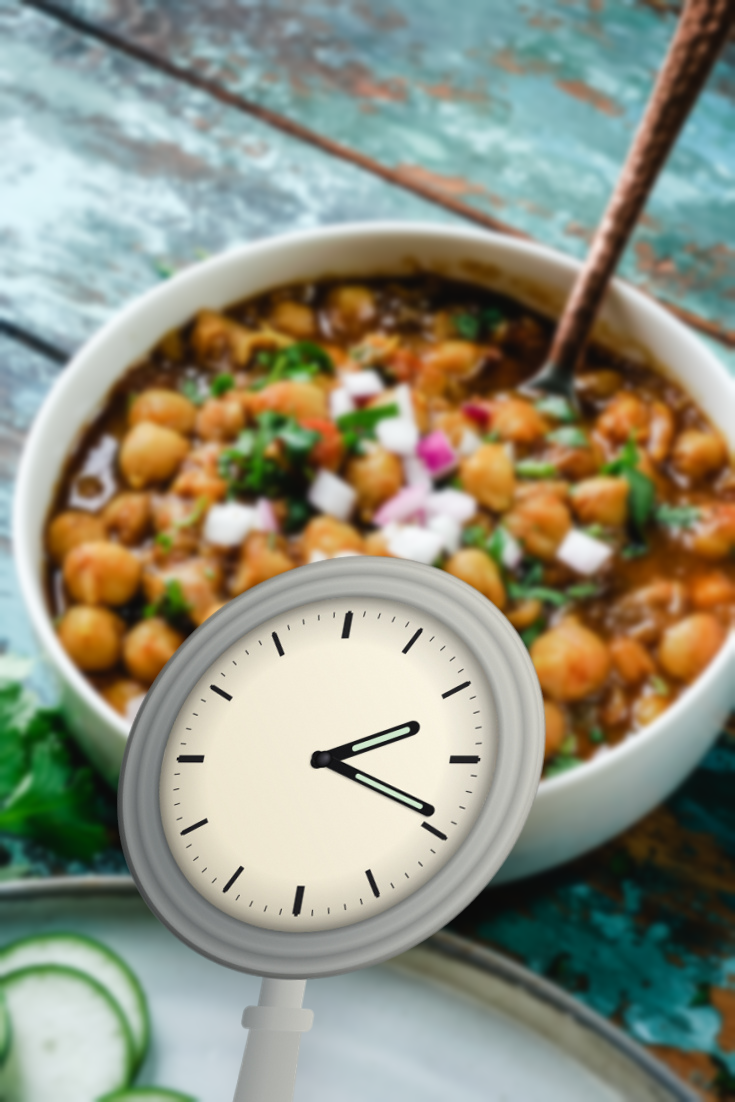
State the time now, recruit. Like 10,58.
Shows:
2,19
